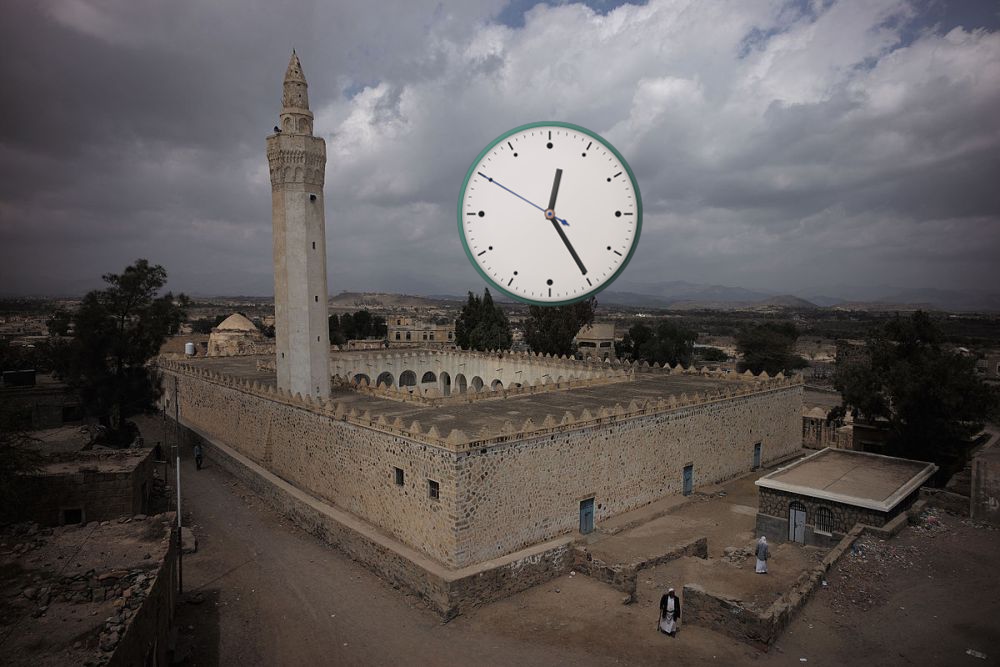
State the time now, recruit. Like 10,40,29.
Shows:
12,24,50
